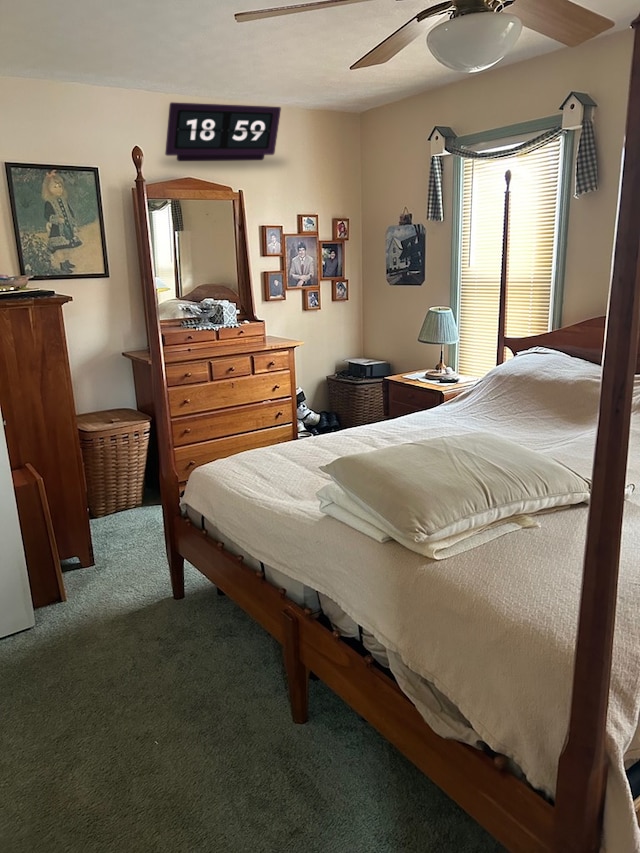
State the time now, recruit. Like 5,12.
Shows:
18,59
